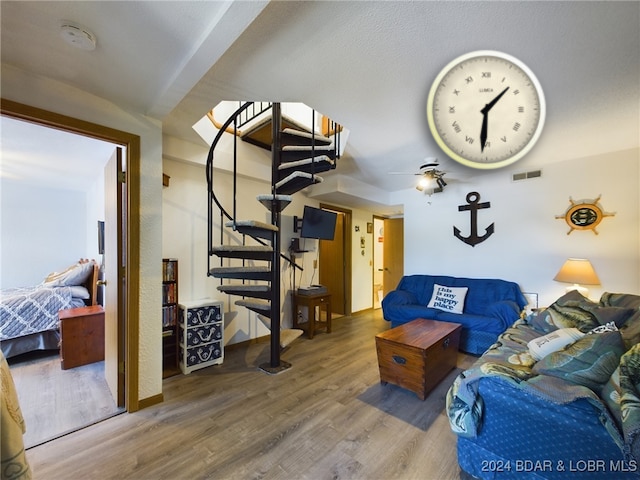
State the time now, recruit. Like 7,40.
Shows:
1,31
